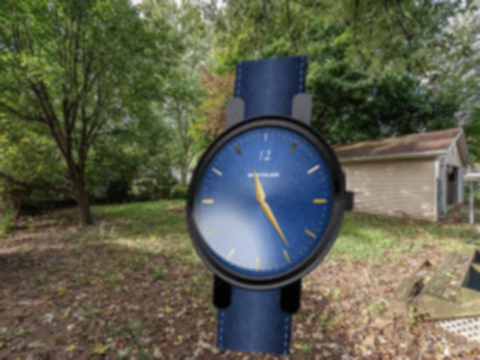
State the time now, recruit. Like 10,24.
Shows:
11,24
